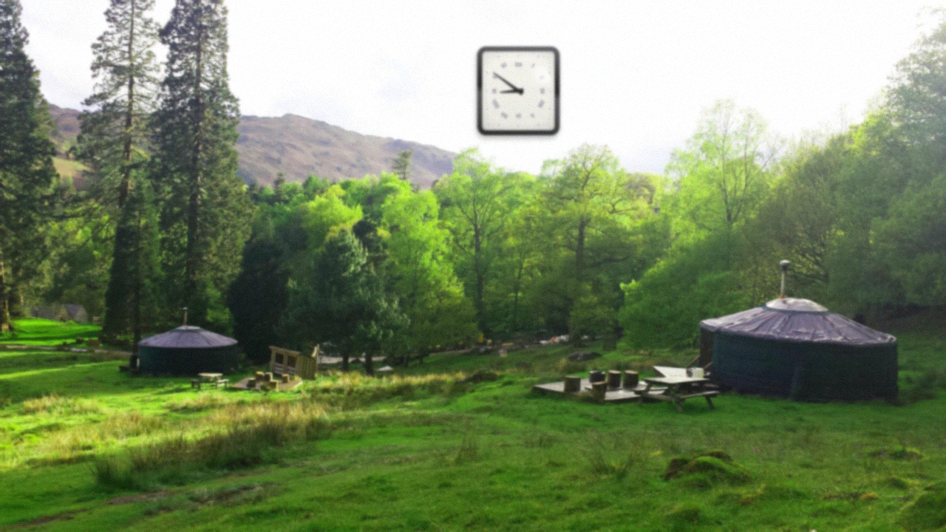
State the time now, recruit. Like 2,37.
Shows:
8,51
